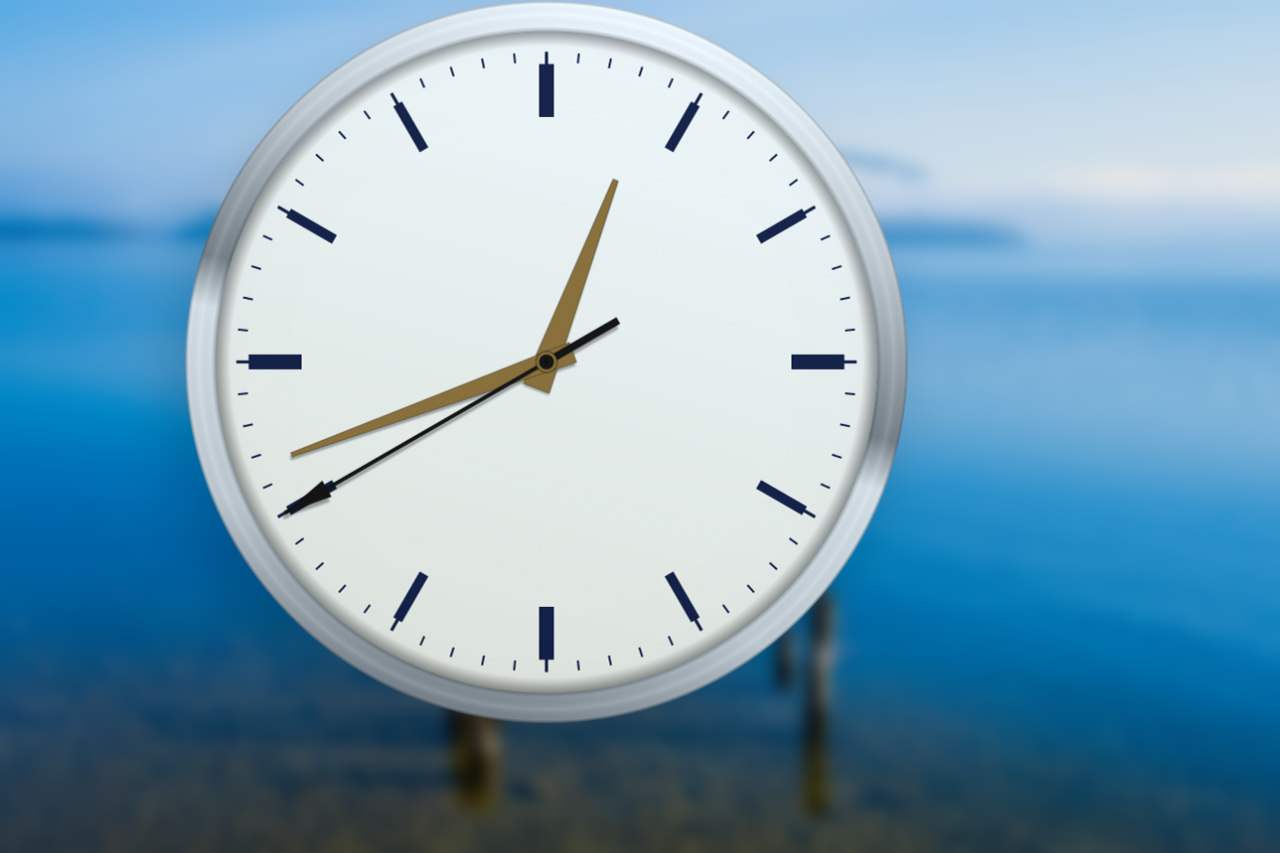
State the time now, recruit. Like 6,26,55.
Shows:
12,41,40
